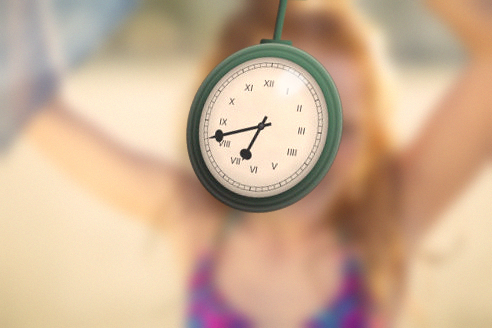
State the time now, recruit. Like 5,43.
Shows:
6,42
